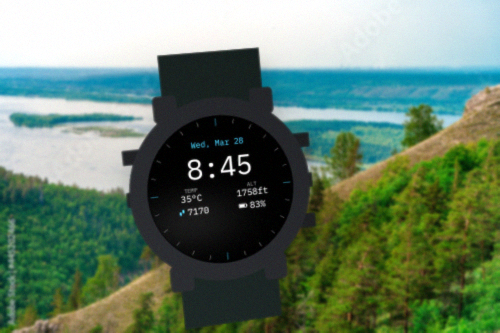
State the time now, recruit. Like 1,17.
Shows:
8,45
